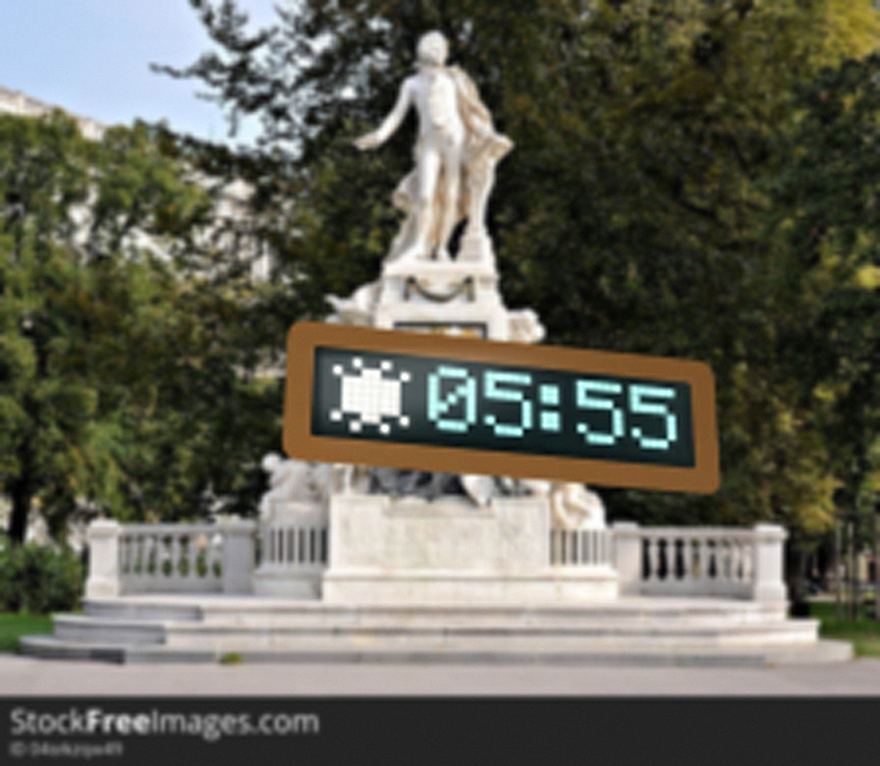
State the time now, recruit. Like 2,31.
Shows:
5,55
